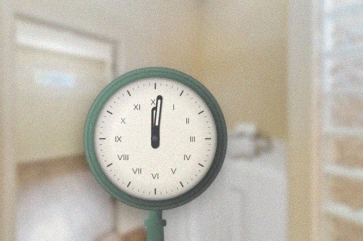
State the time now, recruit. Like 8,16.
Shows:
12,01
